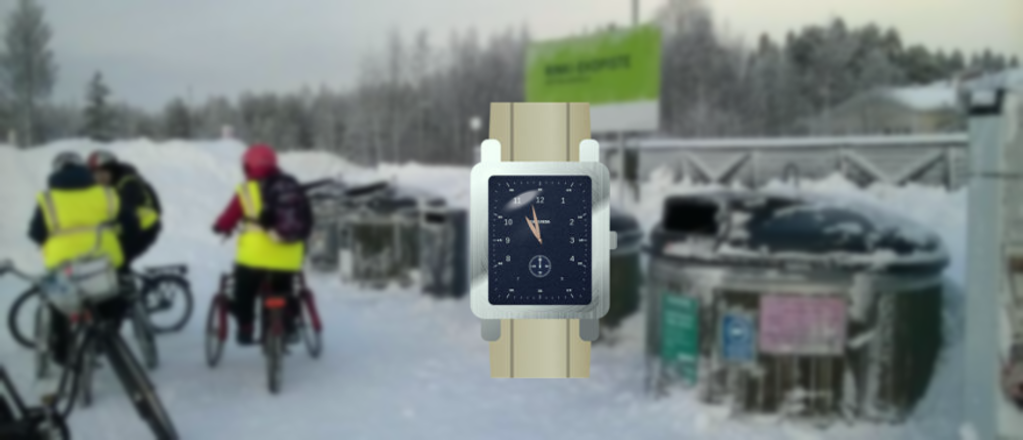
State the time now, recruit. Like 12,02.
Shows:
10,58
